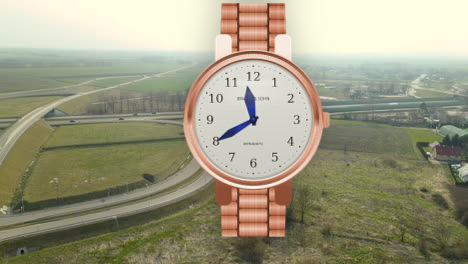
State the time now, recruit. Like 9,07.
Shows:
11,40
